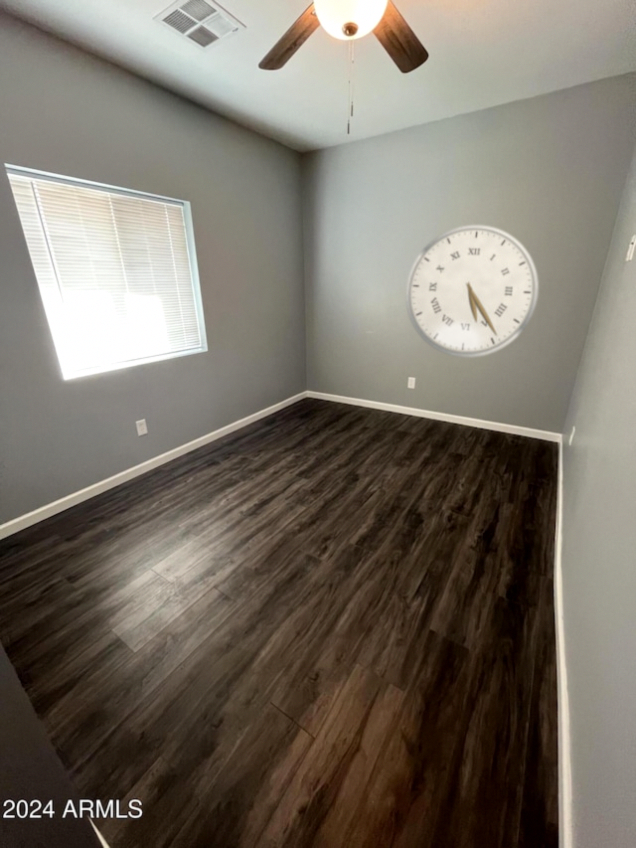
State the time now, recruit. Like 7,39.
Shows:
5,24
